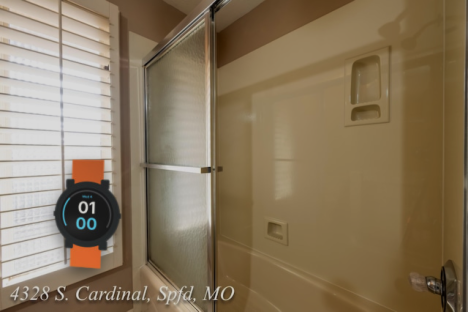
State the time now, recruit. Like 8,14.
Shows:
1,00
